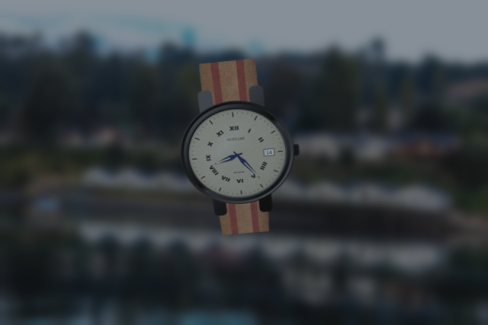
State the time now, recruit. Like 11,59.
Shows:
8,24
